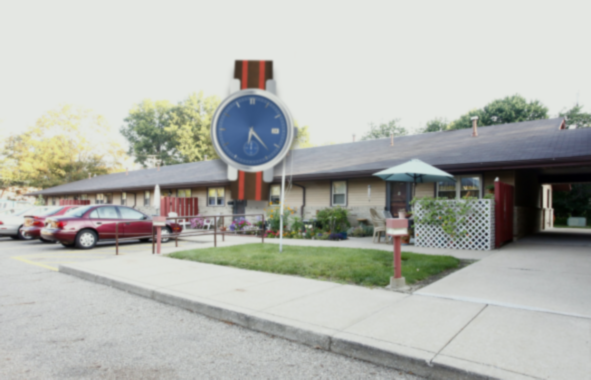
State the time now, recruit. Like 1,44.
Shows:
6,23
